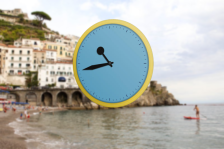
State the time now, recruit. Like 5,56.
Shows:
10,43
